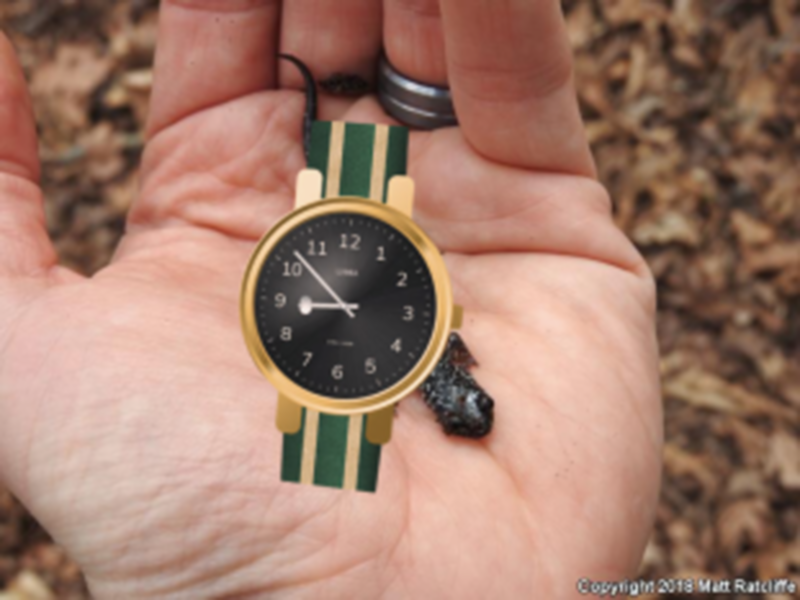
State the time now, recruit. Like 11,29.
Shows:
8,52
